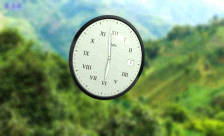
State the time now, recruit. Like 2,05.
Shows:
5,58
